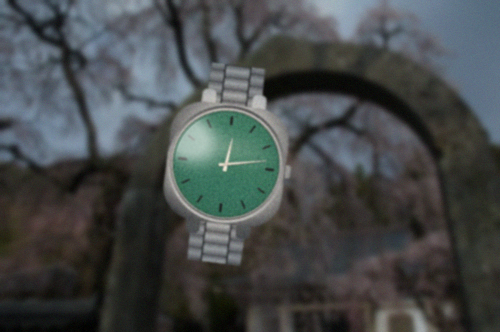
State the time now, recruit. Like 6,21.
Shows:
12,13
